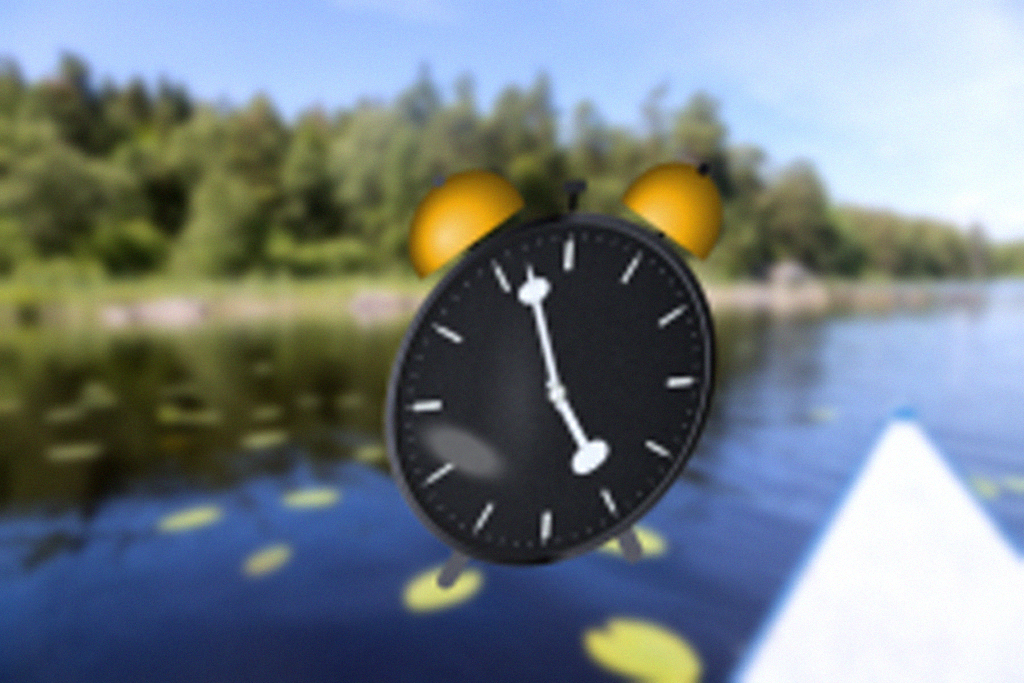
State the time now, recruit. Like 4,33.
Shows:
4,57
